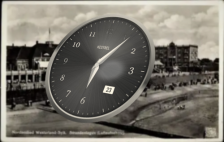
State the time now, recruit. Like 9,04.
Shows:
6,06
